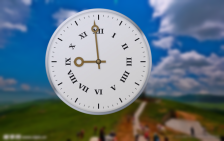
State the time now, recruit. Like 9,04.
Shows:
8,59
